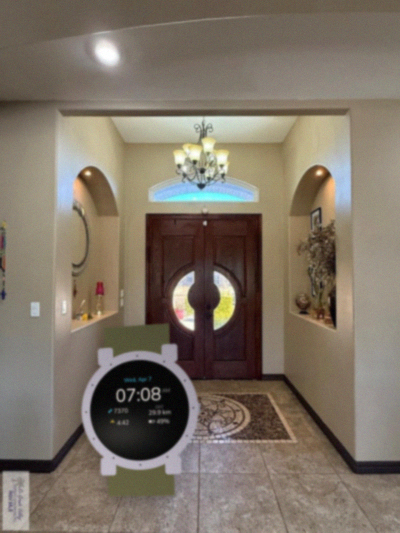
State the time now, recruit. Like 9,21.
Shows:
7,08
